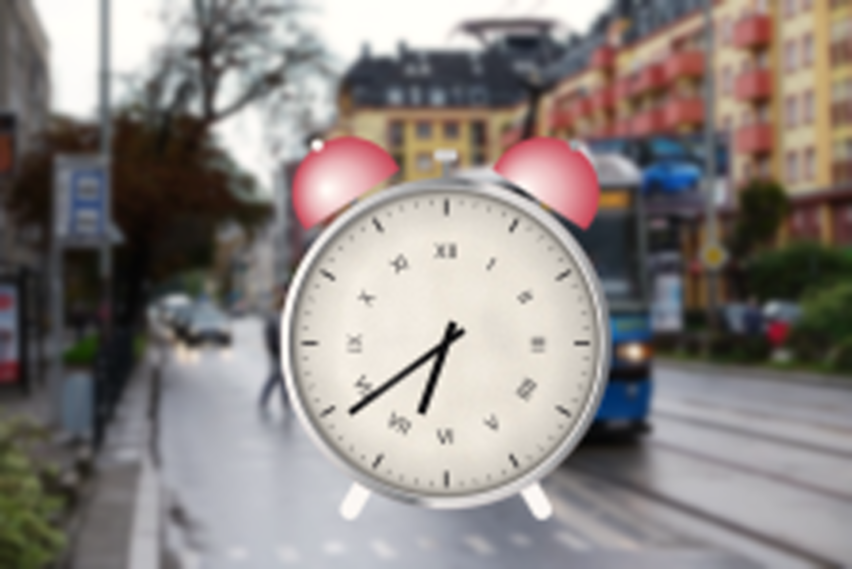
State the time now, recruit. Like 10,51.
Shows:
6,39
